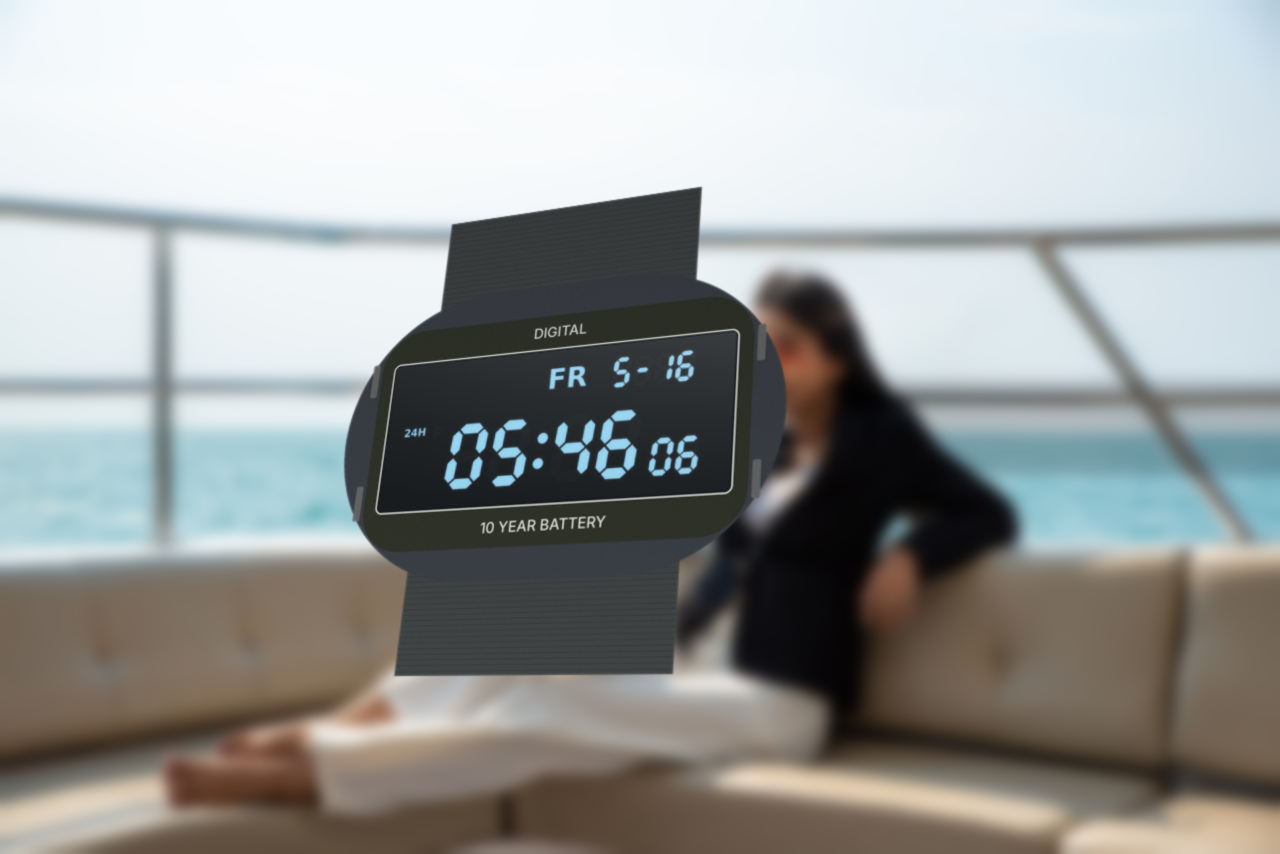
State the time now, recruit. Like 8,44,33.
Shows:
5,46,06
